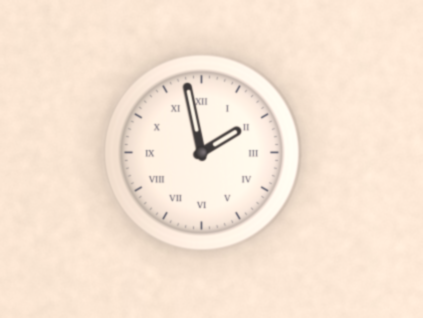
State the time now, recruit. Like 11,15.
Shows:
1,58
